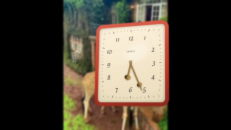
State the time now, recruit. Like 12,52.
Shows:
6,26
